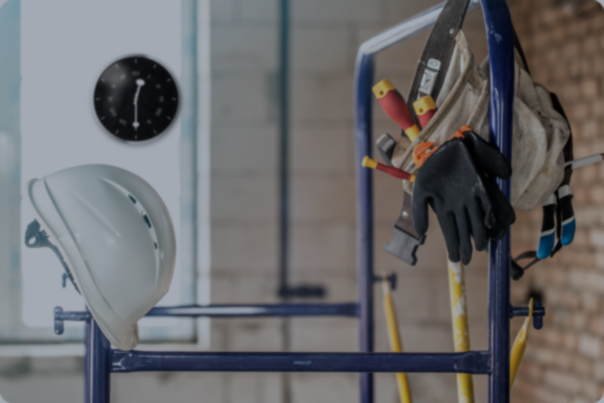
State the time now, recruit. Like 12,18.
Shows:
12,30
